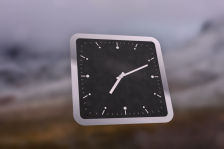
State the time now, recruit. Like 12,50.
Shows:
7,11
